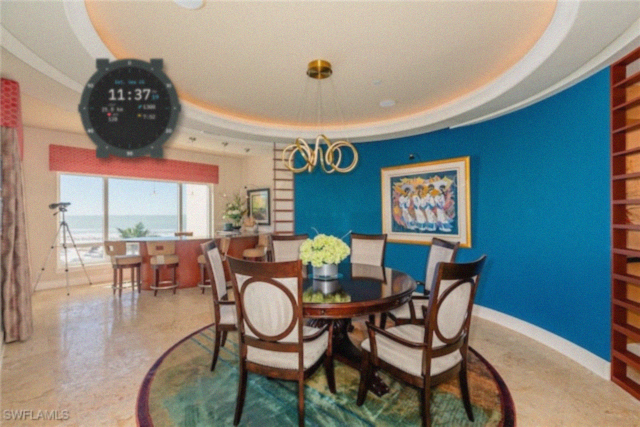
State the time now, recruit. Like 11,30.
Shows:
11,37
